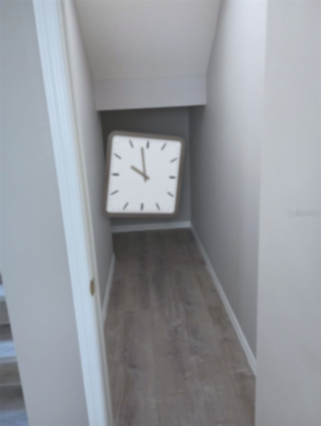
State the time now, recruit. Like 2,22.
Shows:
9,58
